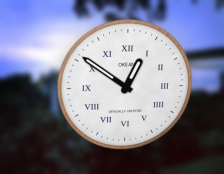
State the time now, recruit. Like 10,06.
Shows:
12,51
